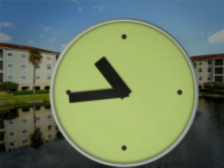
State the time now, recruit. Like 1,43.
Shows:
10,44
